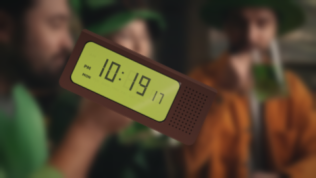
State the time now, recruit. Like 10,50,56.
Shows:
10,19,17
